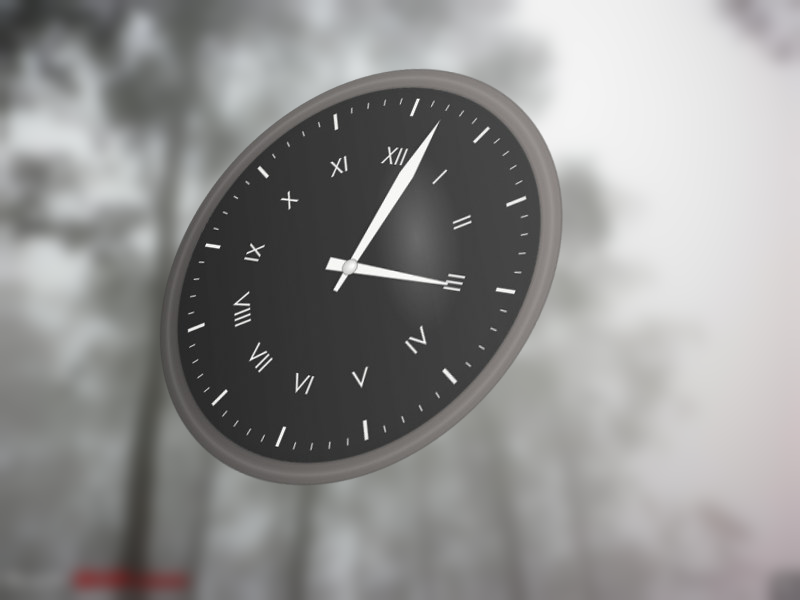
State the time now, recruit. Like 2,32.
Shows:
3,02
